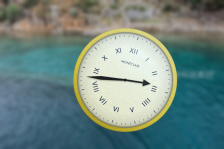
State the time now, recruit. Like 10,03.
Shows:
2,43
